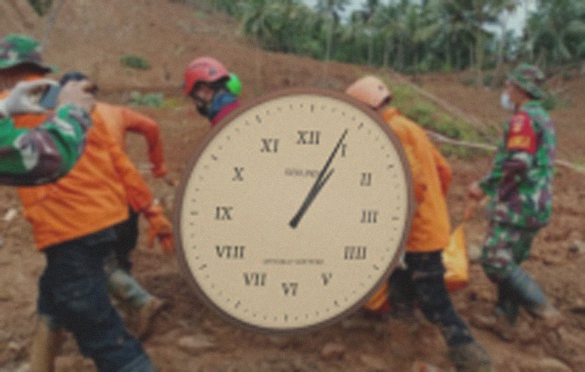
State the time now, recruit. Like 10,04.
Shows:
1,04
